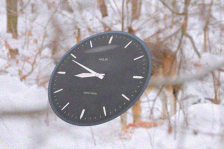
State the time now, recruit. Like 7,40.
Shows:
8,49
